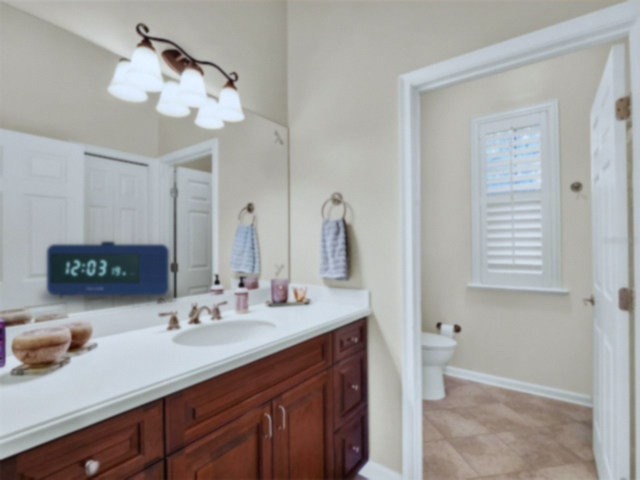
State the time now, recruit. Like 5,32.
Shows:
12,03
